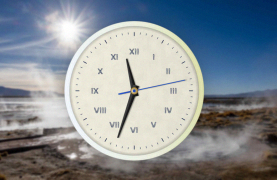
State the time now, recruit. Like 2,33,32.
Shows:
11,33,13
